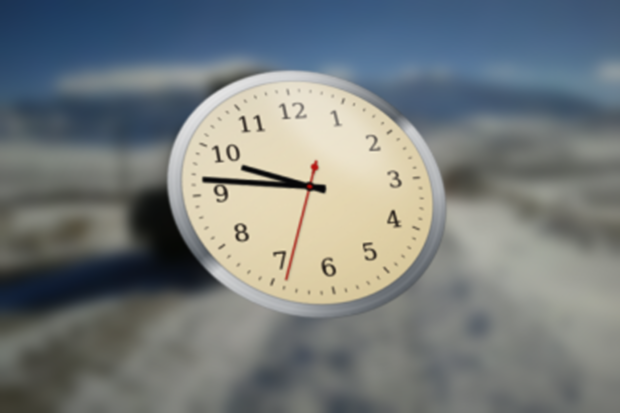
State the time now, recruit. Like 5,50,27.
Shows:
9,46,34
